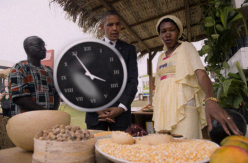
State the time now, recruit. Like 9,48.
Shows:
3,55
